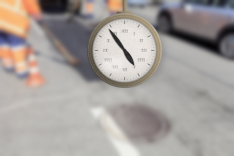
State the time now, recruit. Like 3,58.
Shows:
4,54
